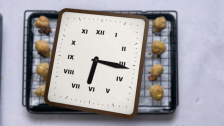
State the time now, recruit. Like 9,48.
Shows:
6,16
